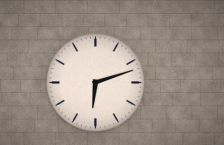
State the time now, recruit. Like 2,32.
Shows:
6,12
